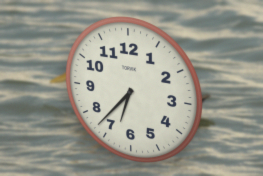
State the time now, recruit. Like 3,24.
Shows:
6,37
